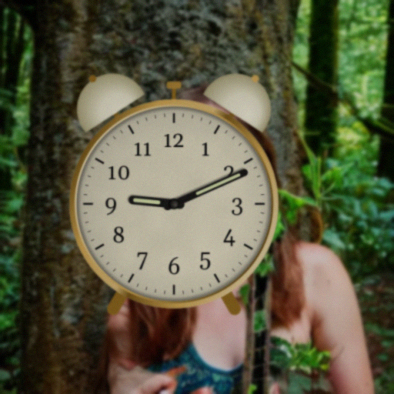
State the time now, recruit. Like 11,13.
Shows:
9,11
